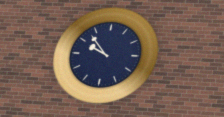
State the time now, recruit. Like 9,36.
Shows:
9,53
